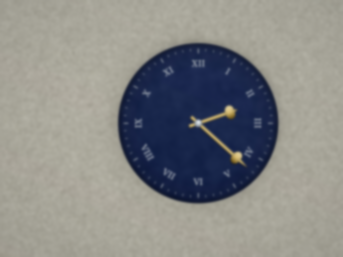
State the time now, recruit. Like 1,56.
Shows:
2,22
